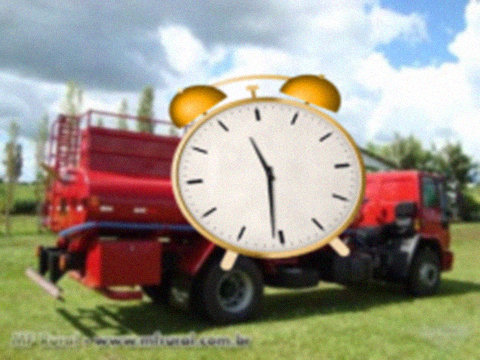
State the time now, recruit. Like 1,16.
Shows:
11,31
